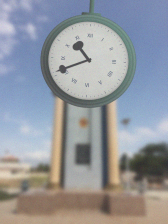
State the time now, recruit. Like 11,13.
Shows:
10,41
